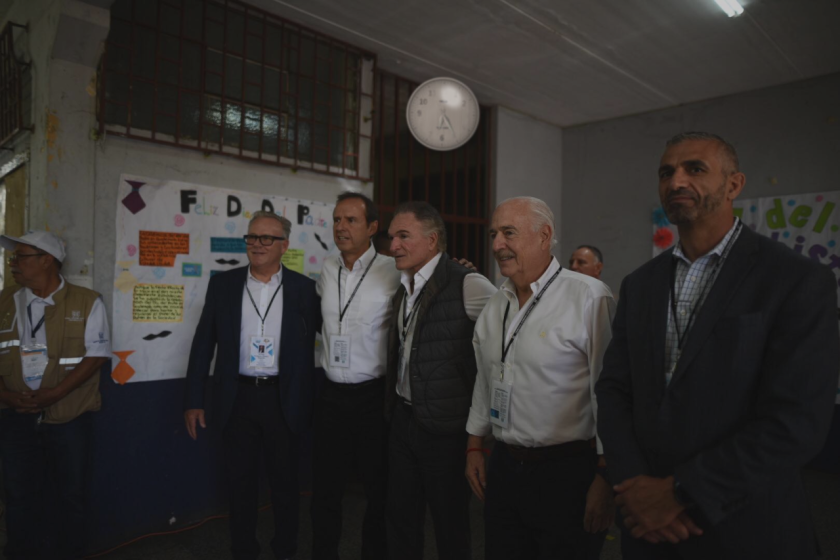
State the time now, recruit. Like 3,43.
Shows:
6,25
